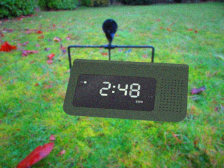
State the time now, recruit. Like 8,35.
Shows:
2,48
